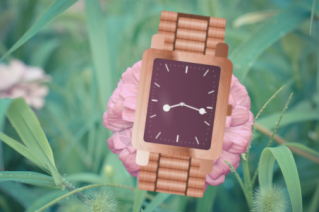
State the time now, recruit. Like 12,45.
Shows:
8,17
